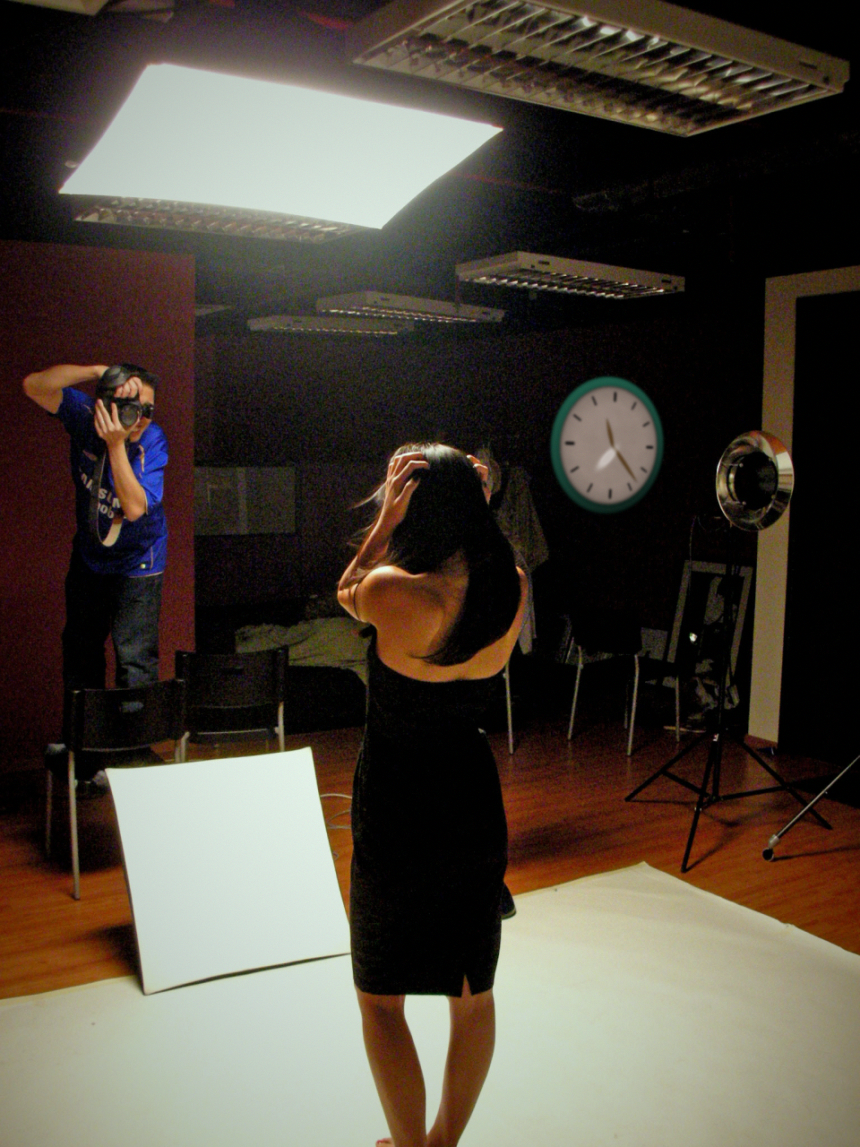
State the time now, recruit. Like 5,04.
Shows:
11,23
